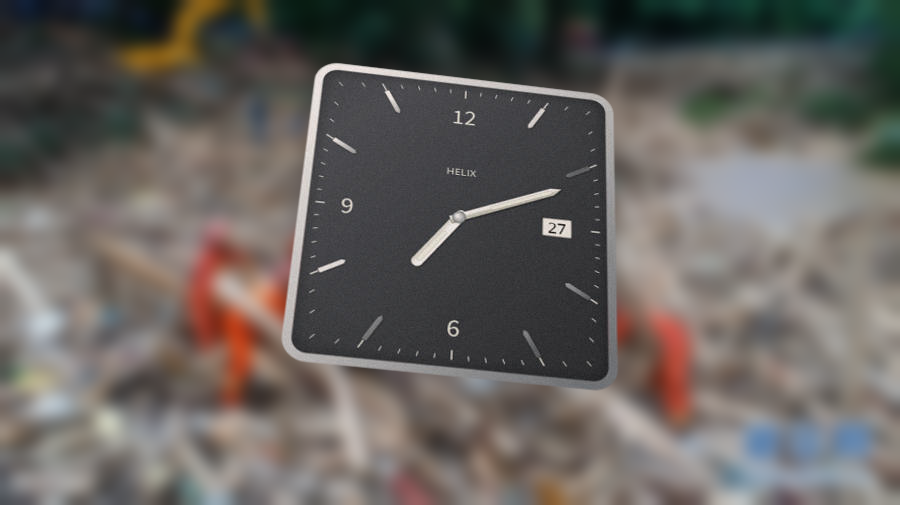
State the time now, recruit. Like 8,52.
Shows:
7,11
